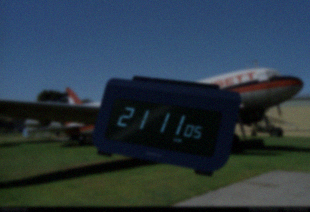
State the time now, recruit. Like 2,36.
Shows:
21,11
